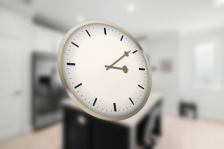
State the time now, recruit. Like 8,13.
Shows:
3,09
